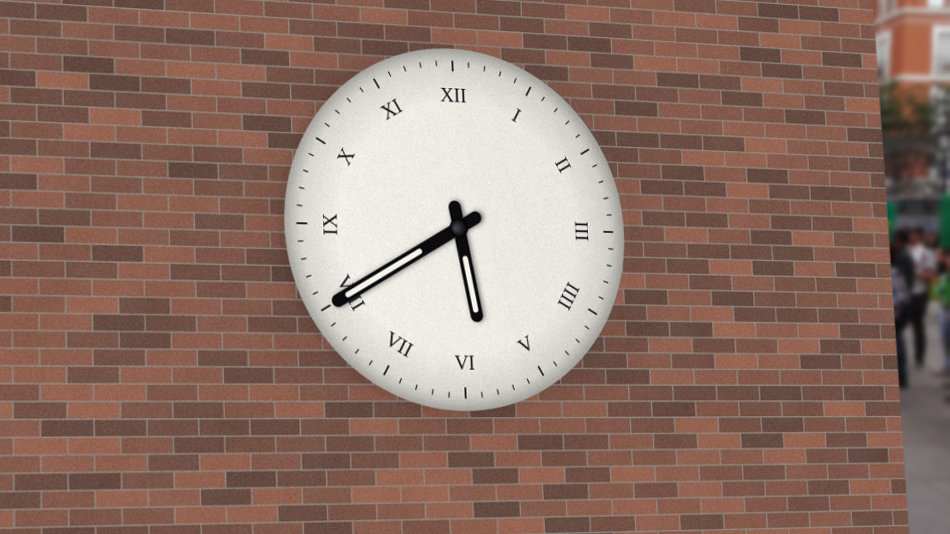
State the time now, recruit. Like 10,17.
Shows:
5,40
